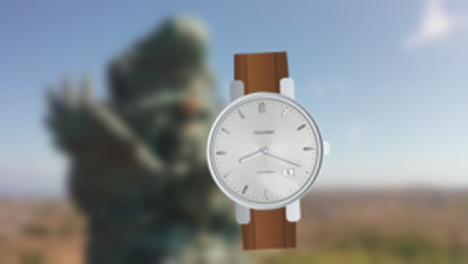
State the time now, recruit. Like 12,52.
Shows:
8,19
